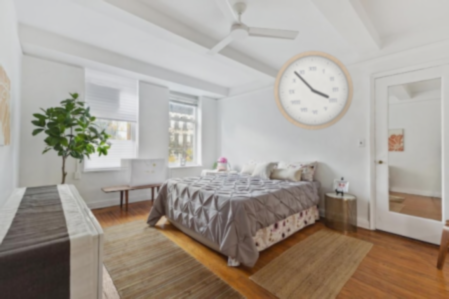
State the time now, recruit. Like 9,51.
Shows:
3,53
